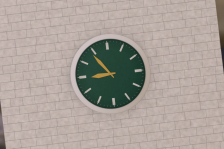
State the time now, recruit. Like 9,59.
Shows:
8,54
